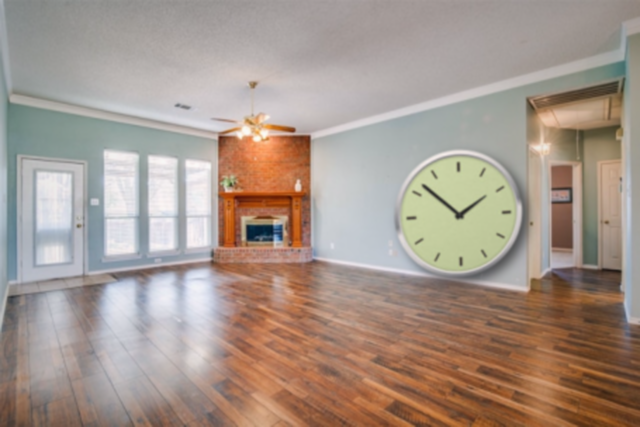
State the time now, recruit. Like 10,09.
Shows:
1,52
